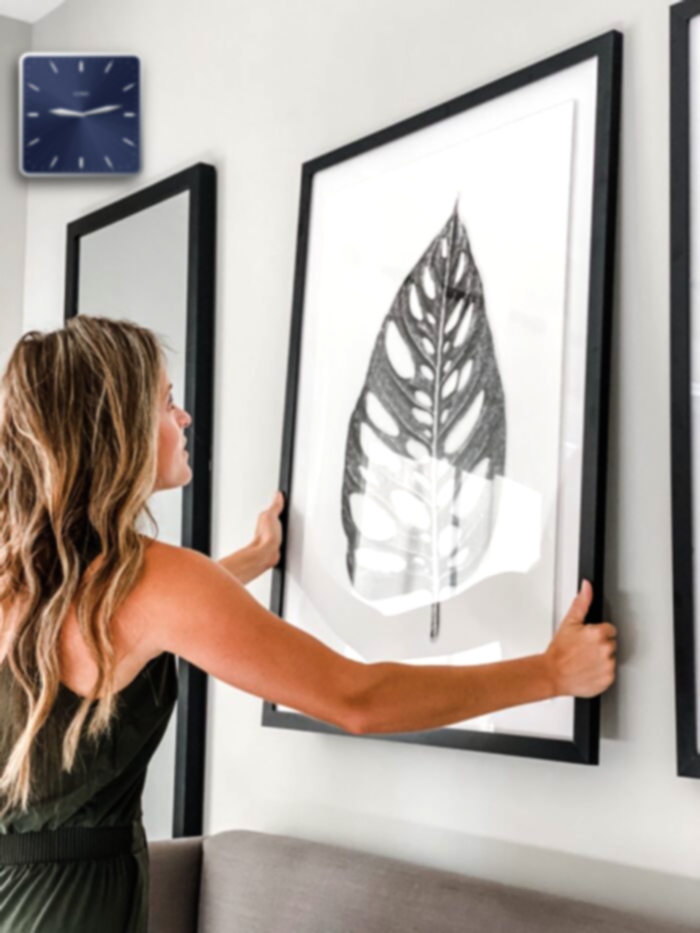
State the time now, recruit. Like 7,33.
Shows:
9,13
